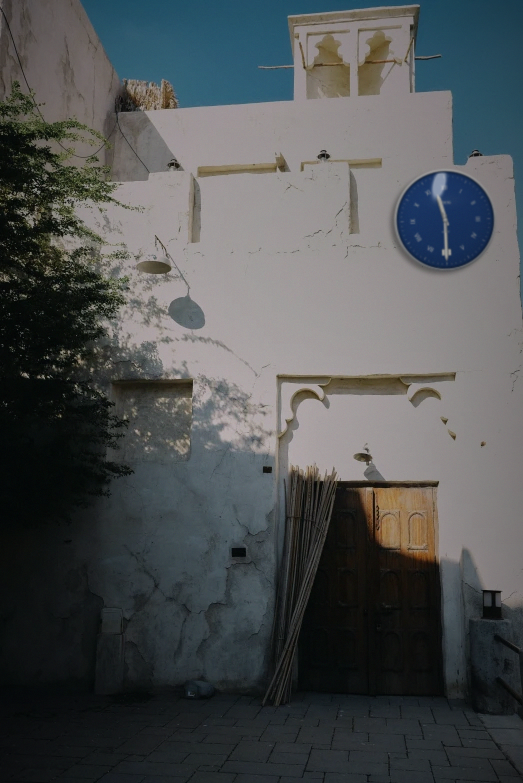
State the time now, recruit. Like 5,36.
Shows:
11,30
